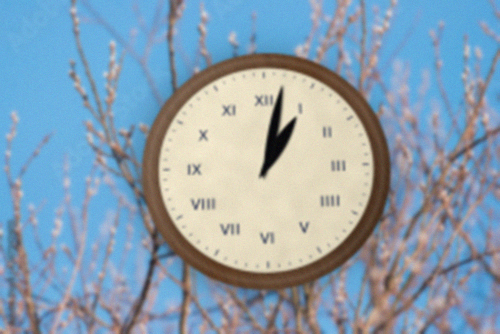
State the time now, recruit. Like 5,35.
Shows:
1,02
